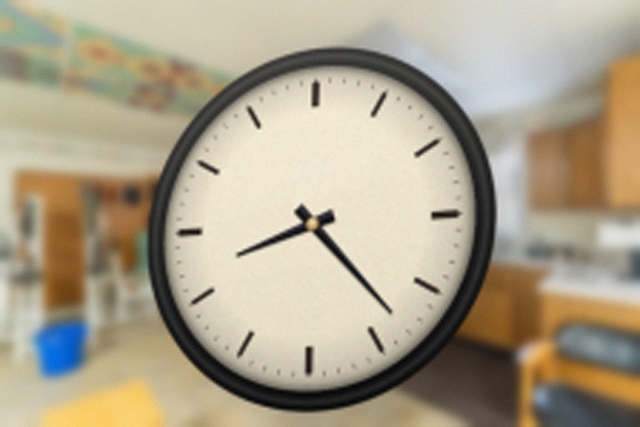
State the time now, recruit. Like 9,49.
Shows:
8,23
